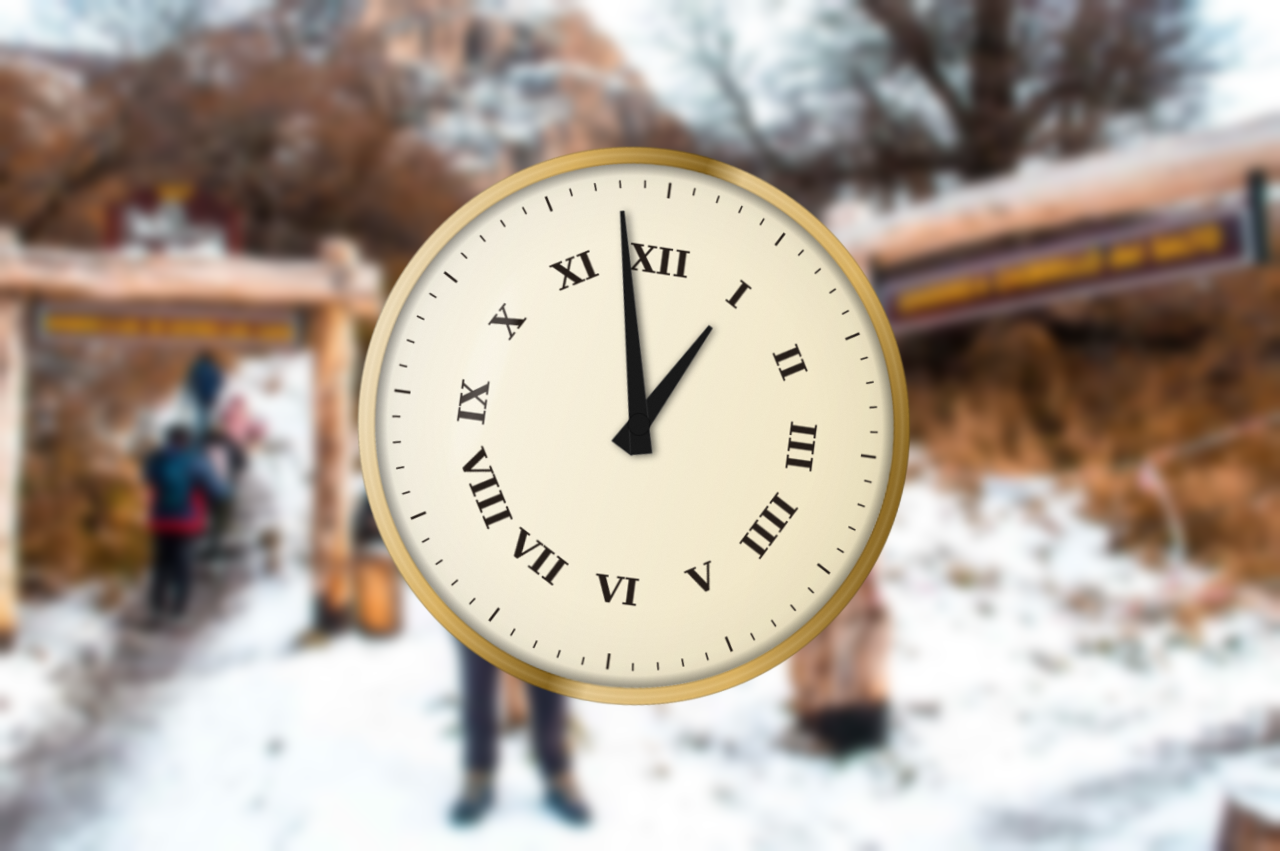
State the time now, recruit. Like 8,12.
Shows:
12,58
